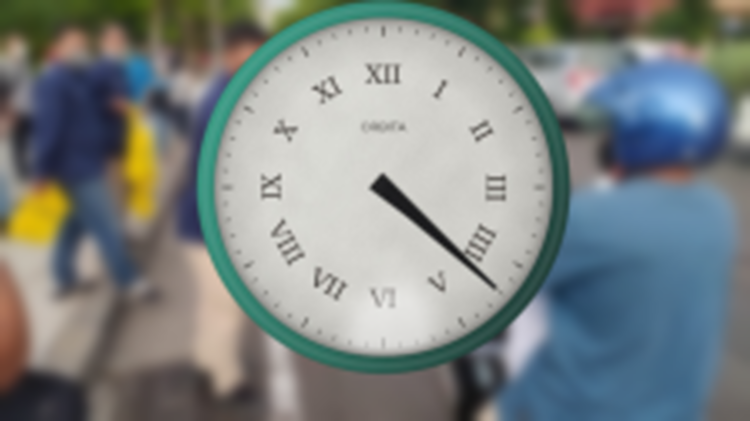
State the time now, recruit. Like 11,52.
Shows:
4,22
